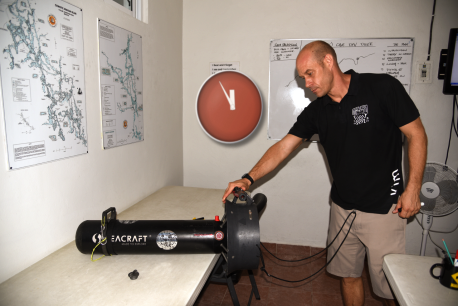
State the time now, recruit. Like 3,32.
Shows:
11,55
